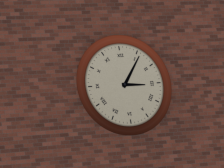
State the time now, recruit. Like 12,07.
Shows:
3,06
